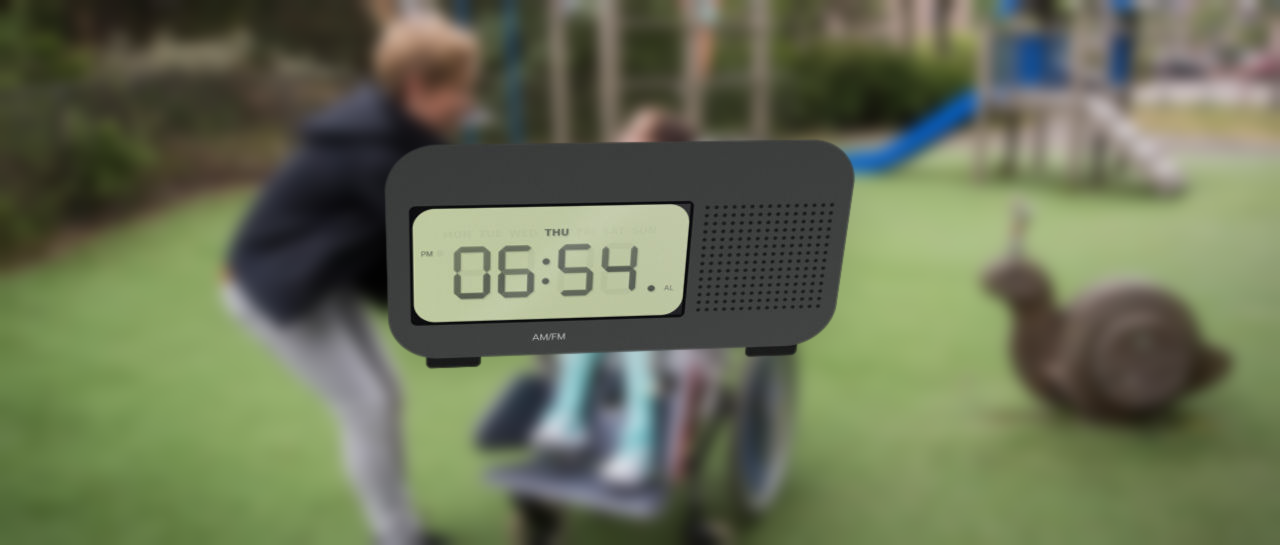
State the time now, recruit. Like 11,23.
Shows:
6,54
